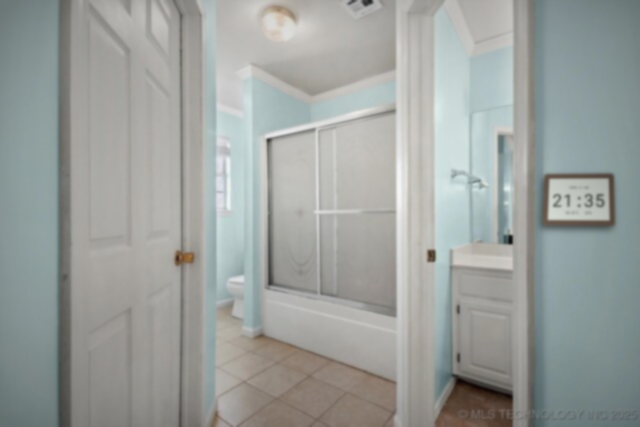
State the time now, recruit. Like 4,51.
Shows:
21,35
